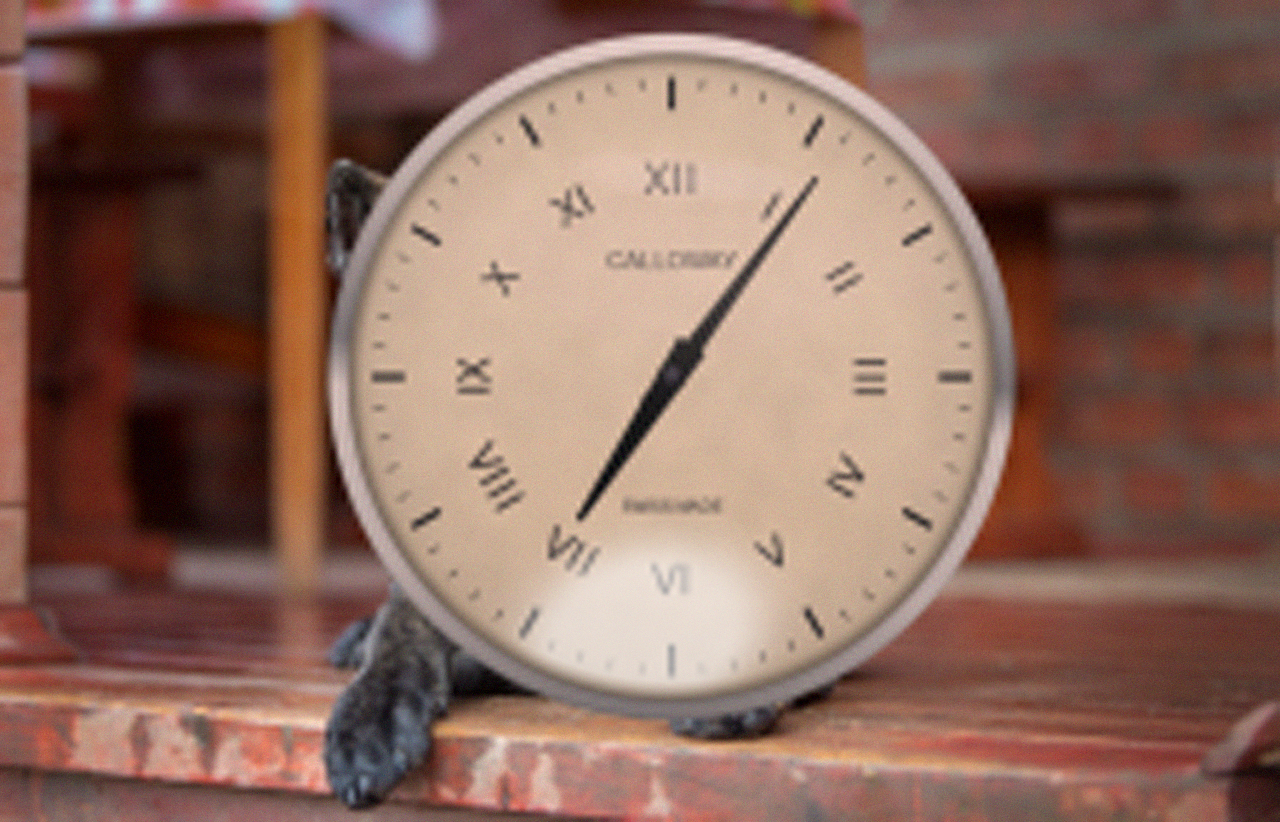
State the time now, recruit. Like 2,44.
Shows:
7,06
